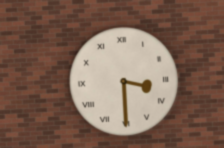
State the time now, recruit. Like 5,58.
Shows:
3,30
